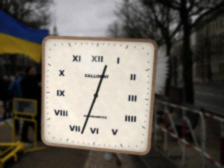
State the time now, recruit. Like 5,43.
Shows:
12,33
